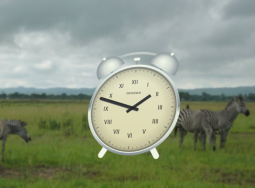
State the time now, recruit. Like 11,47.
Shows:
1,48
